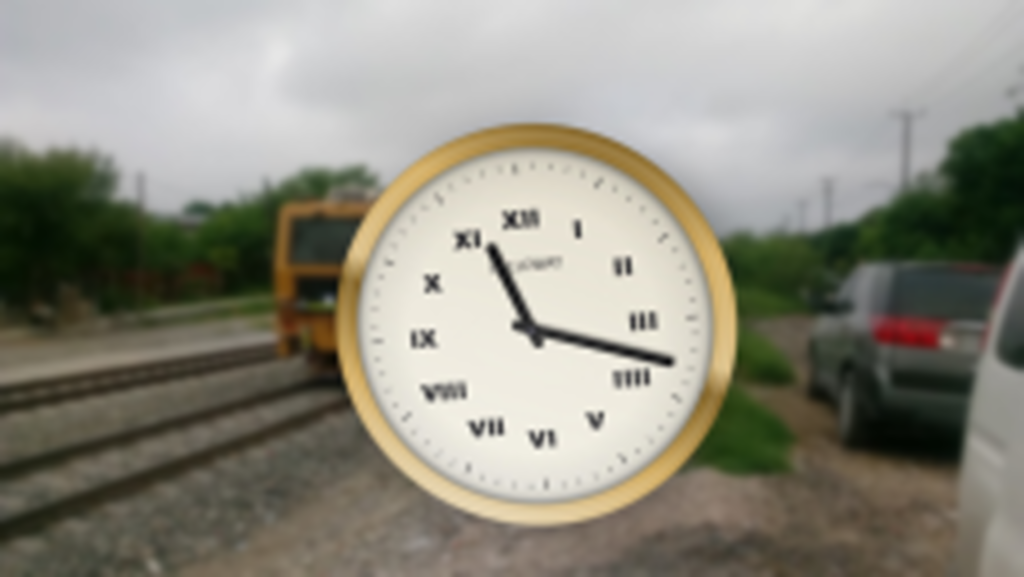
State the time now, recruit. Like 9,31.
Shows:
11,18
